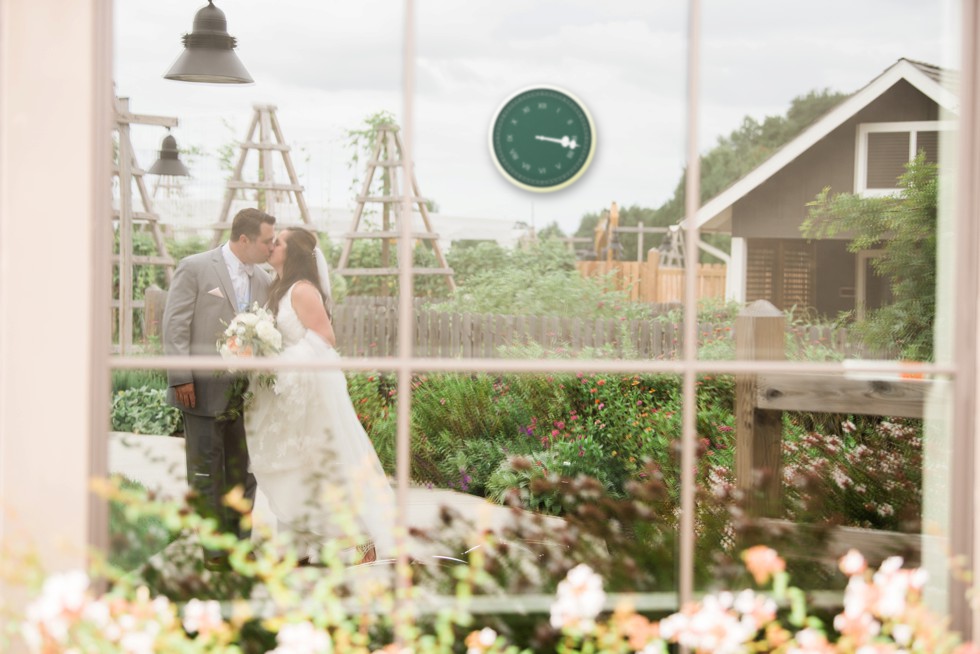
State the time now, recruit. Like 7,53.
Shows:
3,17
